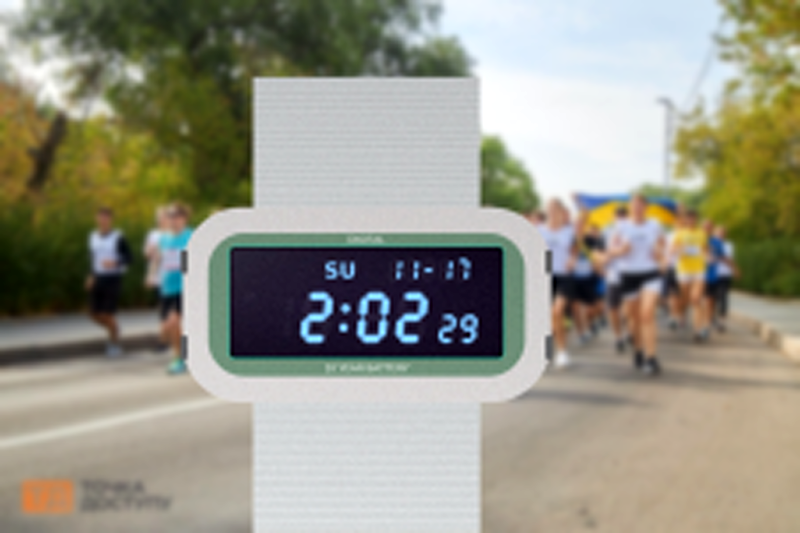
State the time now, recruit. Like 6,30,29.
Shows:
2,02,29
